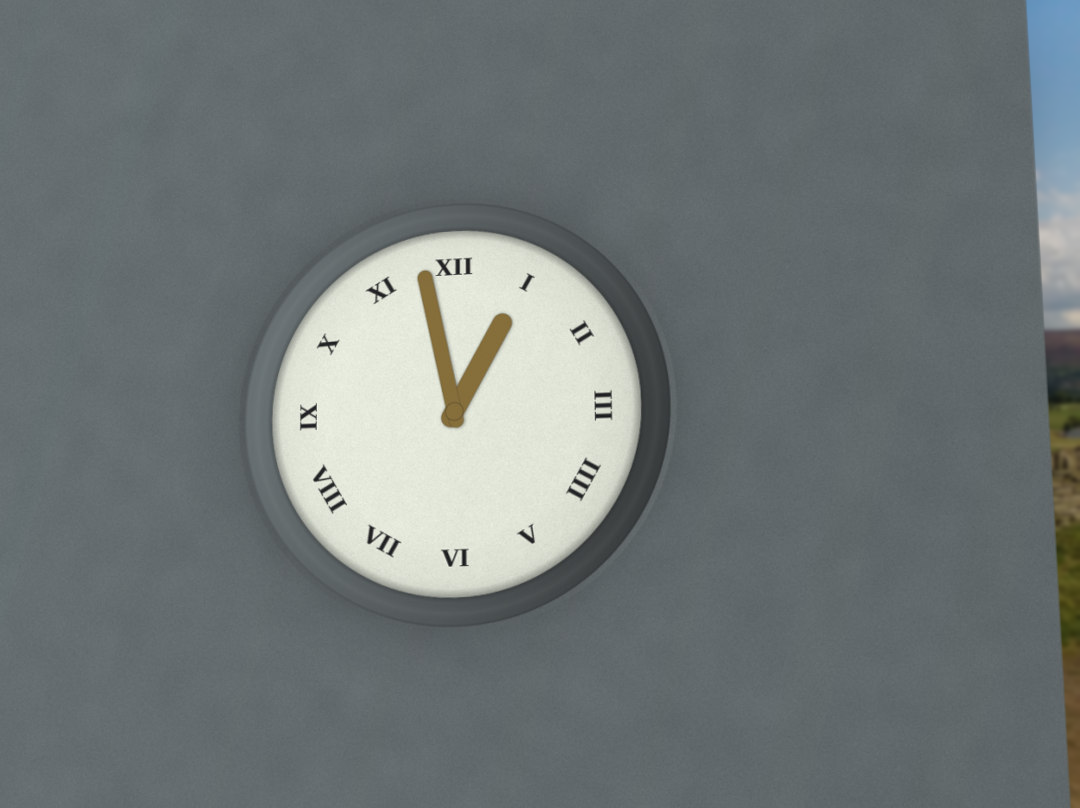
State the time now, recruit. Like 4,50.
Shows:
12,58
